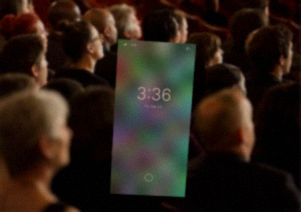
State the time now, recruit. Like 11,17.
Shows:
3,36
